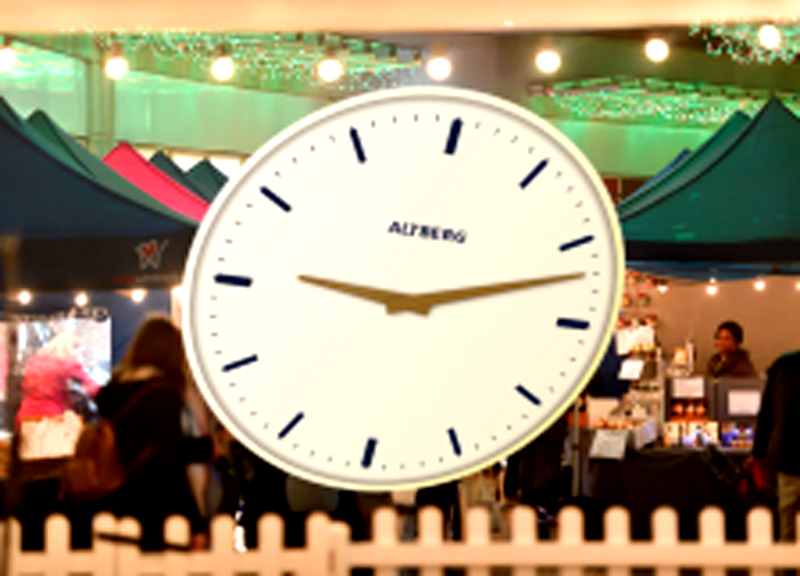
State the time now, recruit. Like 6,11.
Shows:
9,12
